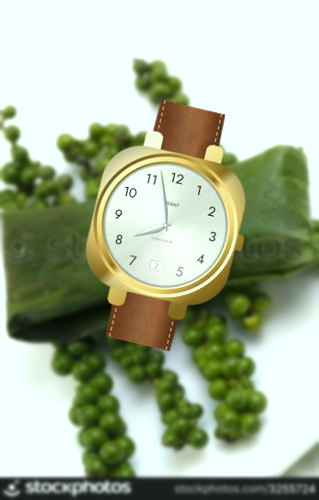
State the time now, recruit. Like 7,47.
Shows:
7,57
